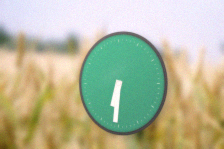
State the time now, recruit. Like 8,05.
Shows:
6,31
